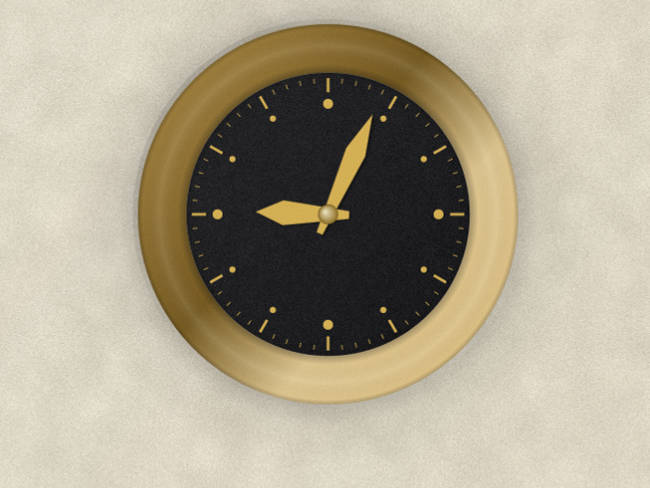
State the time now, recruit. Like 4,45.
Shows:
9,04
